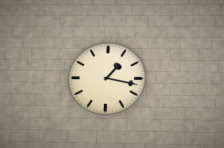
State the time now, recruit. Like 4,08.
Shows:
1,17
